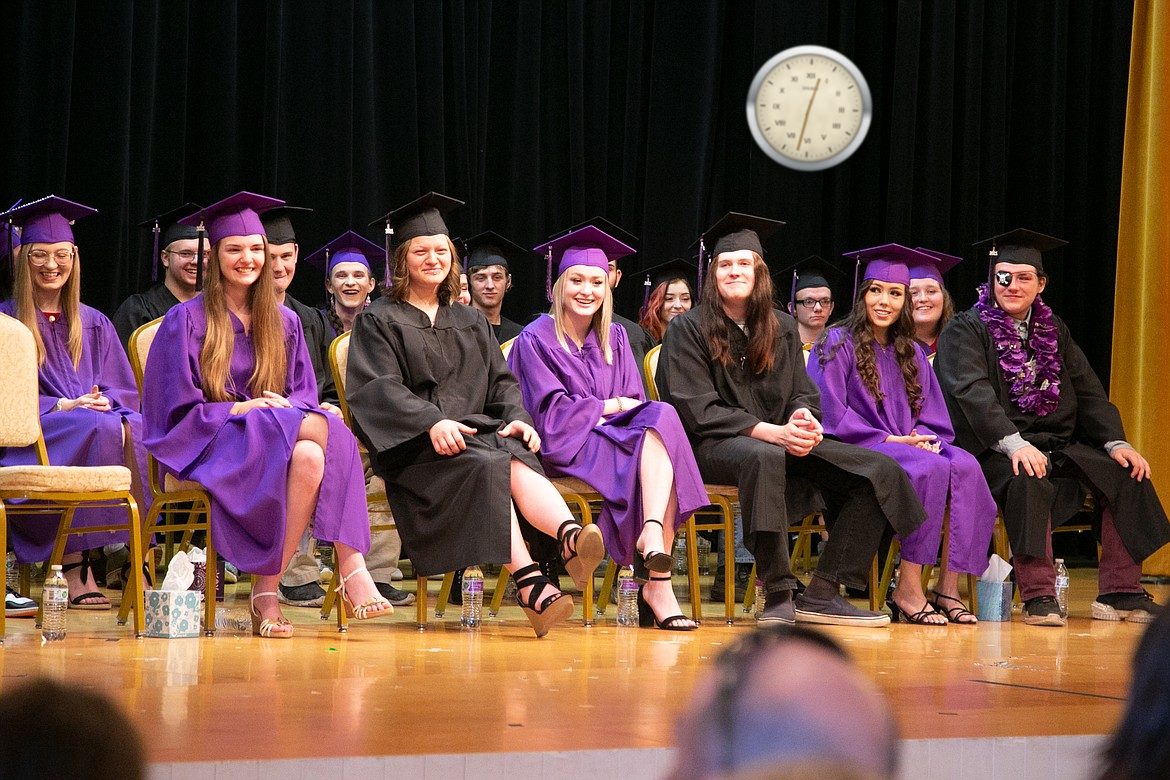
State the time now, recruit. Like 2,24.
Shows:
12,32
